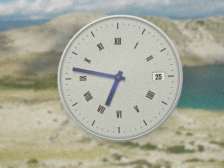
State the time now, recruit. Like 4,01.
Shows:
6,47
